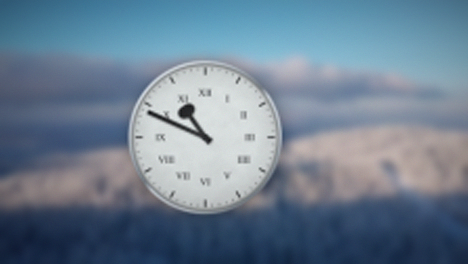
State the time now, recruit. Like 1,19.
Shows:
10,49
